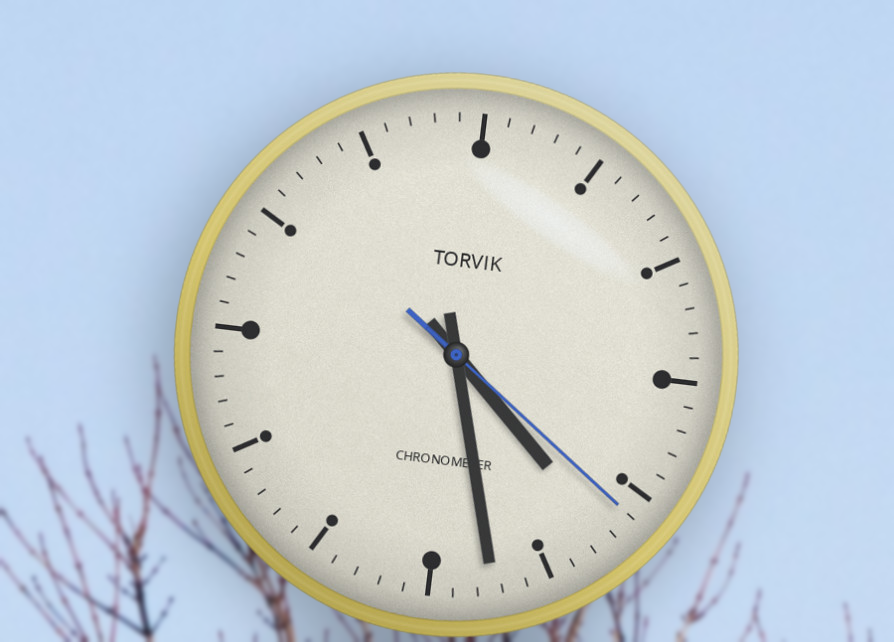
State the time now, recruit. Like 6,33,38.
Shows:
4,27,21
